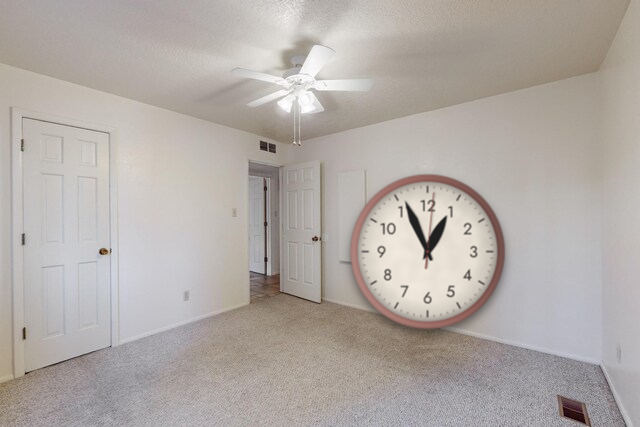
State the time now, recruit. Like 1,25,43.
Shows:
12,56,01
